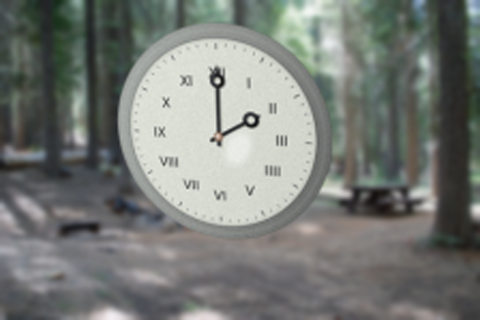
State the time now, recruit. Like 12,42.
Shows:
2,00
